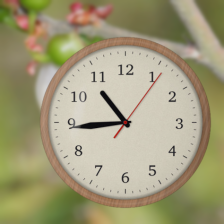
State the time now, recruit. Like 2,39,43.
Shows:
10,44,06
